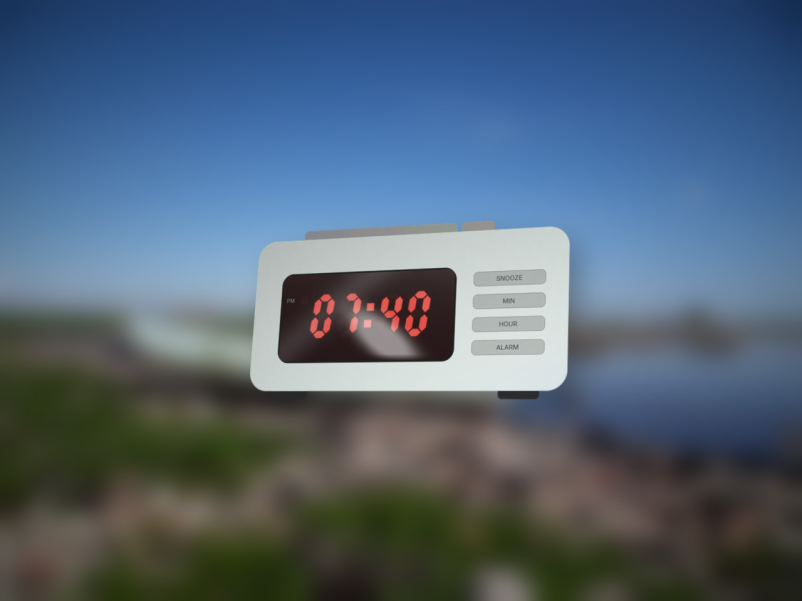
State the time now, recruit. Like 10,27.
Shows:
7,40
